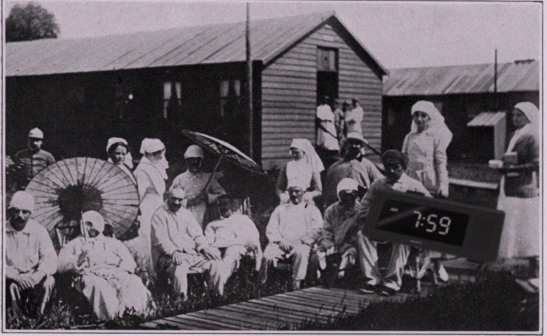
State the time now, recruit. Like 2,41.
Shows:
7,59
